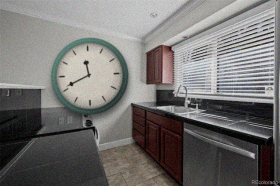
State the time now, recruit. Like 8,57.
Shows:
11,41
